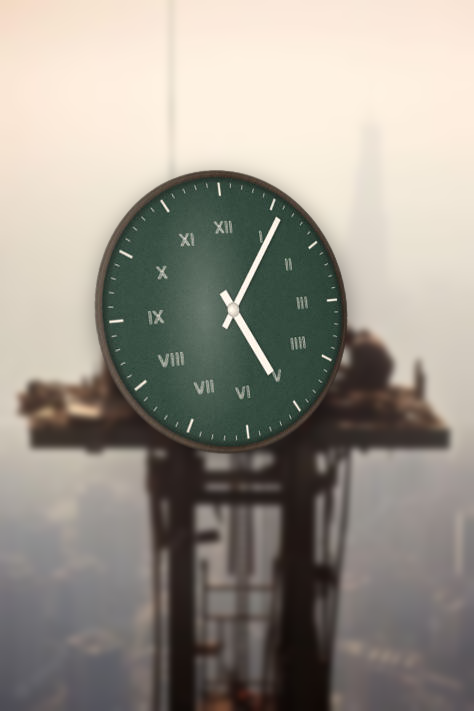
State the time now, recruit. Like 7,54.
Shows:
5,06
